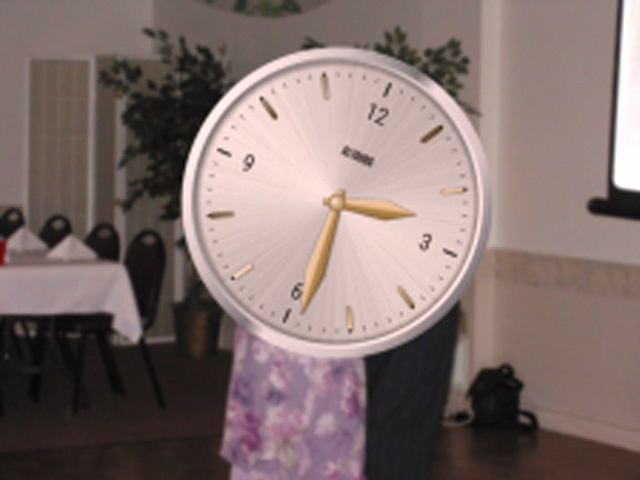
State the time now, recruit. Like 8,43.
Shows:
2,29
